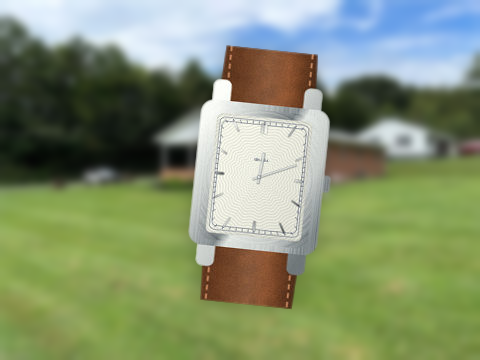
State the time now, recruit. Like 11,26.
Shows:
12,11
